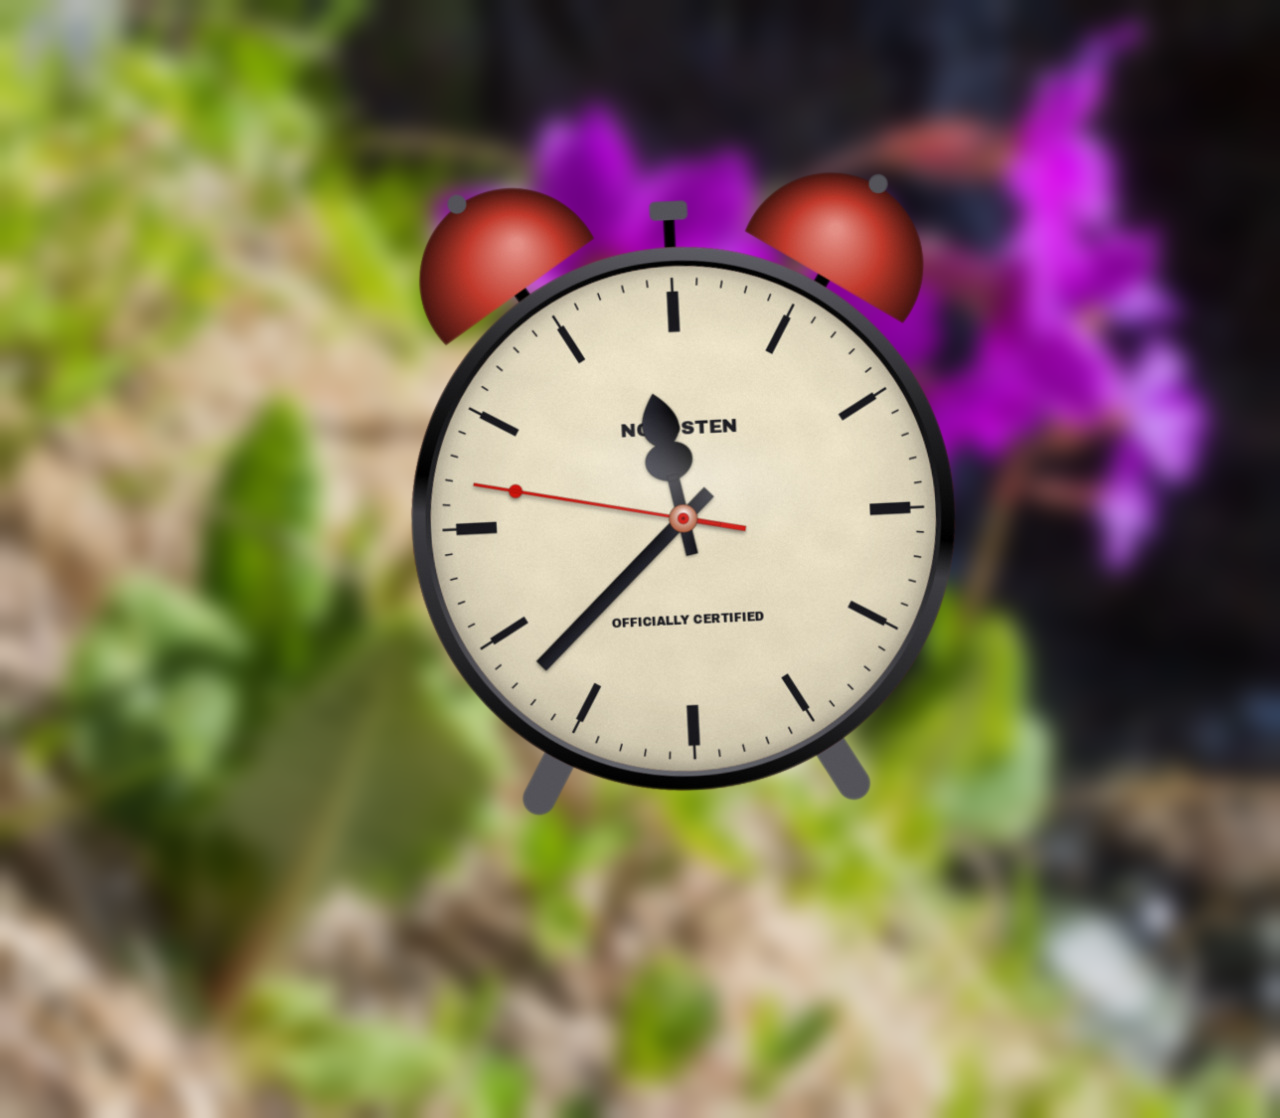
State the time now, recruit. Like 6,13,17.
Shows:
11,37,47
